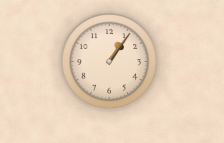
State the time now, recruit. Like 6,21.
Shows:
1,06
